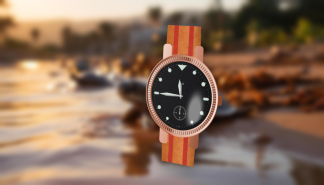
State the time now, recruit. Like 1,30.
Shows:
11,45
